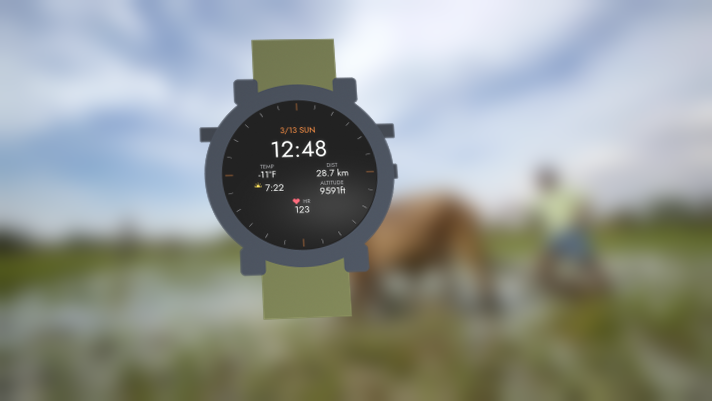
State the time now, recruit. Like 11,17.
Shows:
12,48
